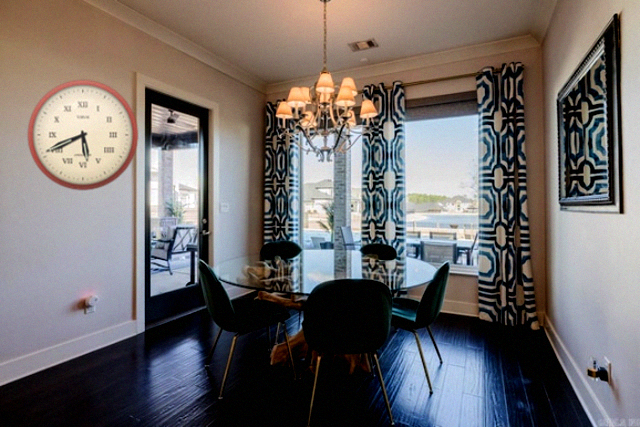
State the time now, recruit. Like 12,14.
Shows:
5,41
